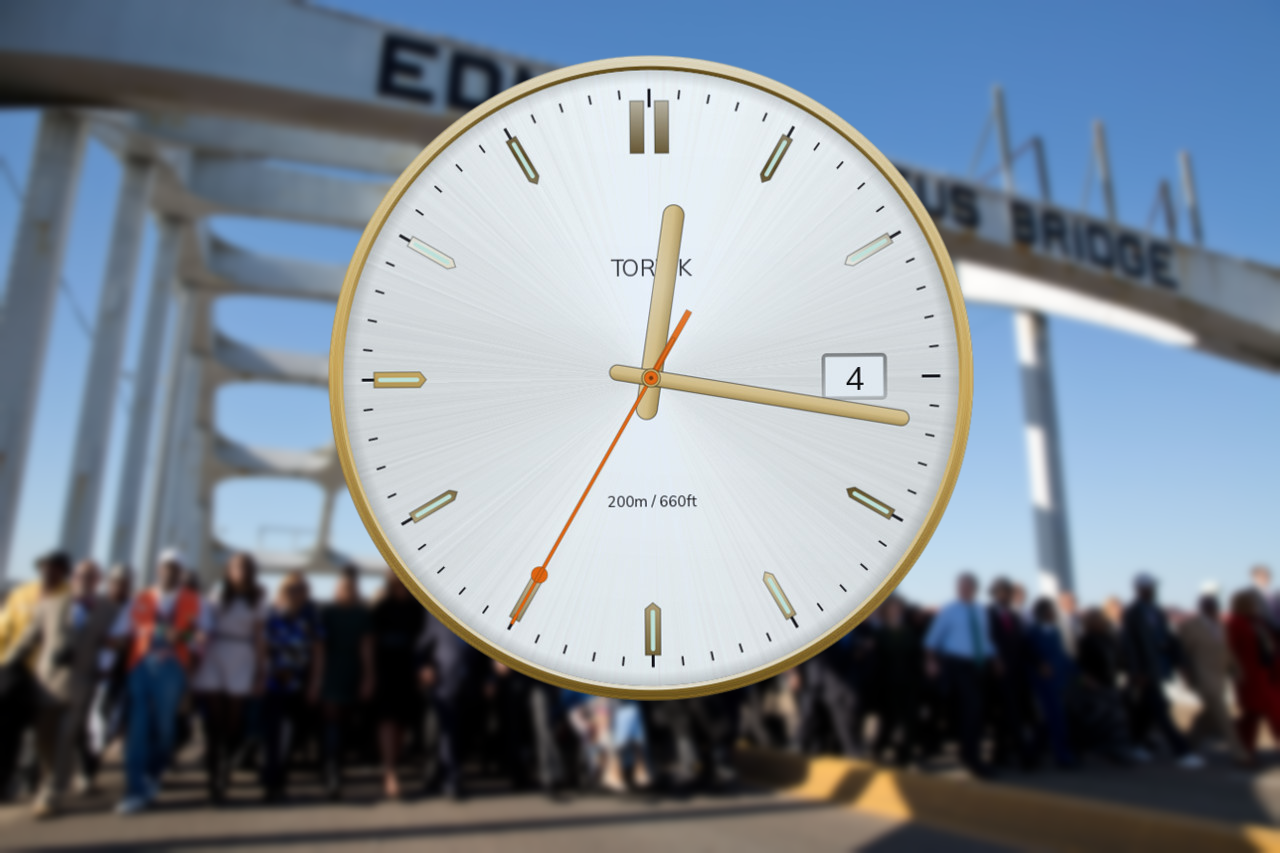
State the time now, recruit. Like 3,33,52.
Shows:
12,16,35
